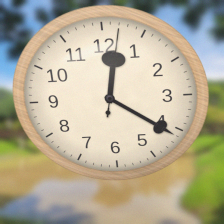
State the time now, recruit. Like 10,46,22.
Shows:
12,21,02
